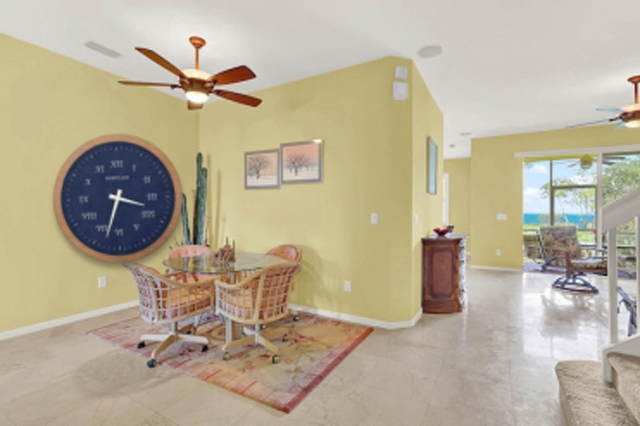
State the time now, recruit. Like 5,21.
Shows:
3,33
